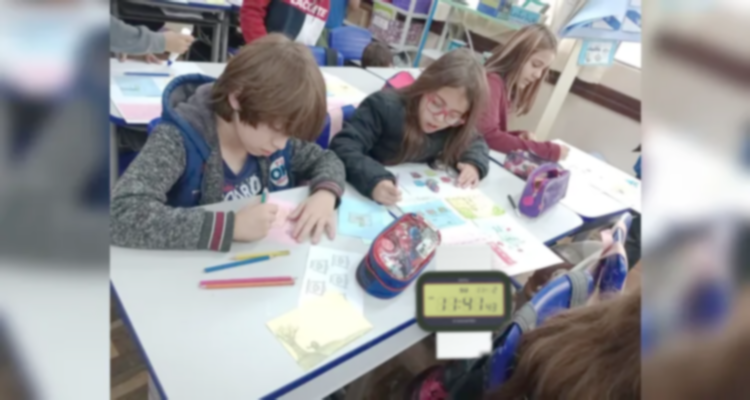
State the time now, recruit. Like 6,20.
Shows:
11,41
